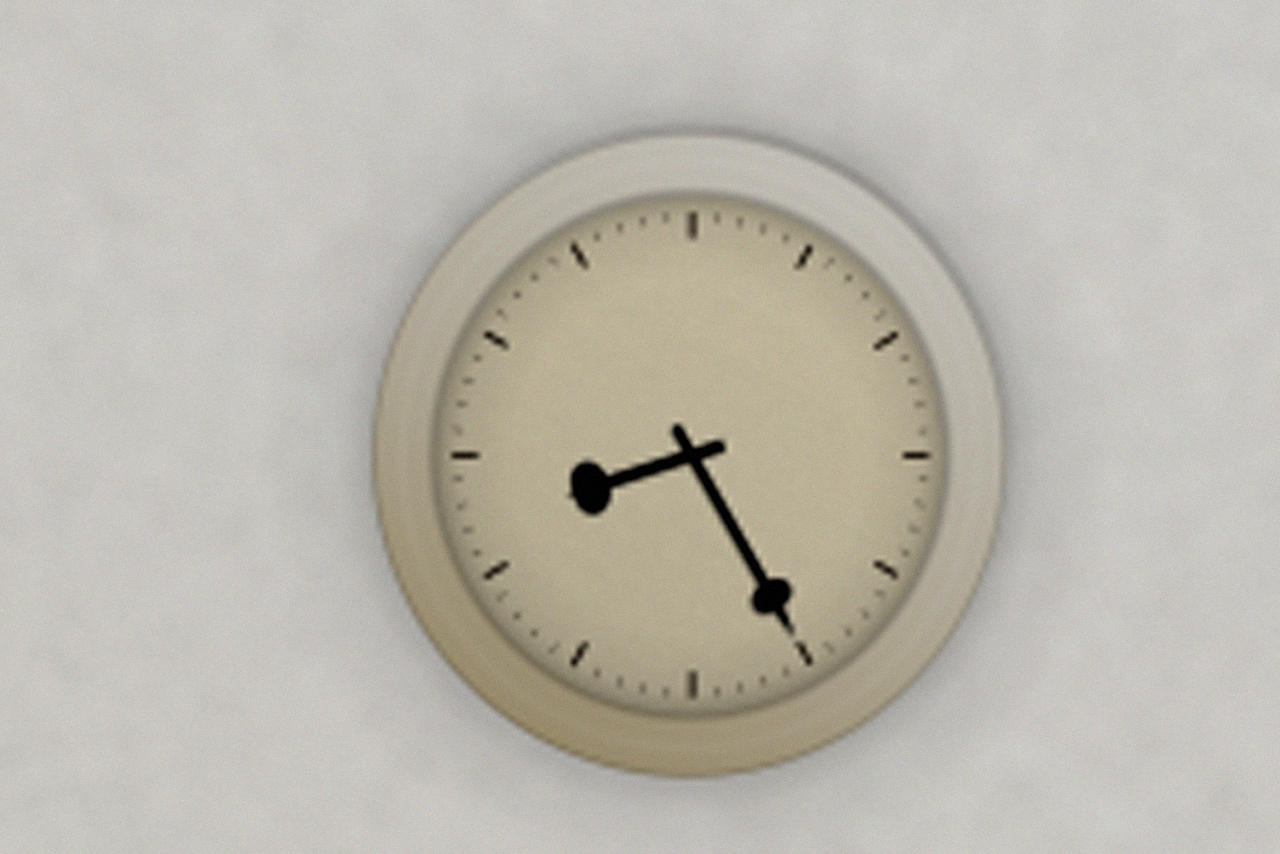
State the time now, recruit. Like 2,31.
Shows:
8,25
